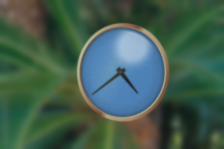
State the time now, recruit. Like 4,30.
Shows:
4,39
